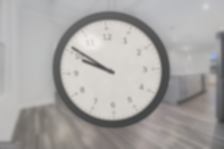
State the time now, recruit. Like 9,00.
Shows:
9,51
